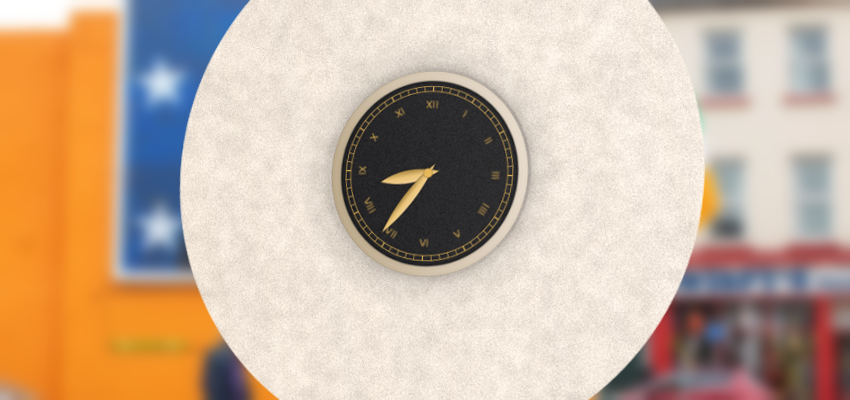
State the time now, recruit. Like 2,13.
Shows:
8,36
